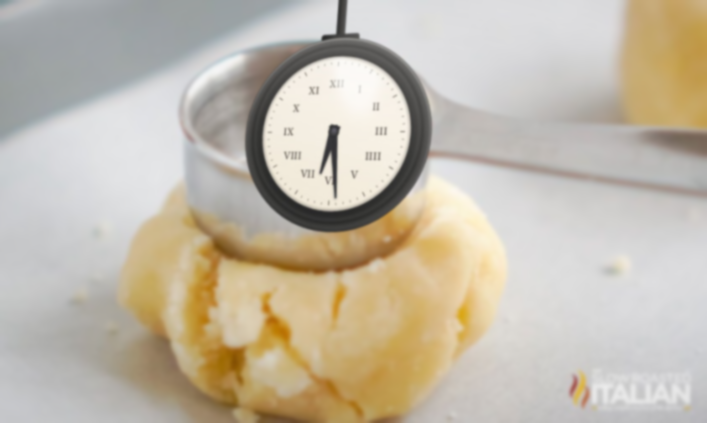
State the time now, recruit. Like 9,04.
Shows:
6,29
